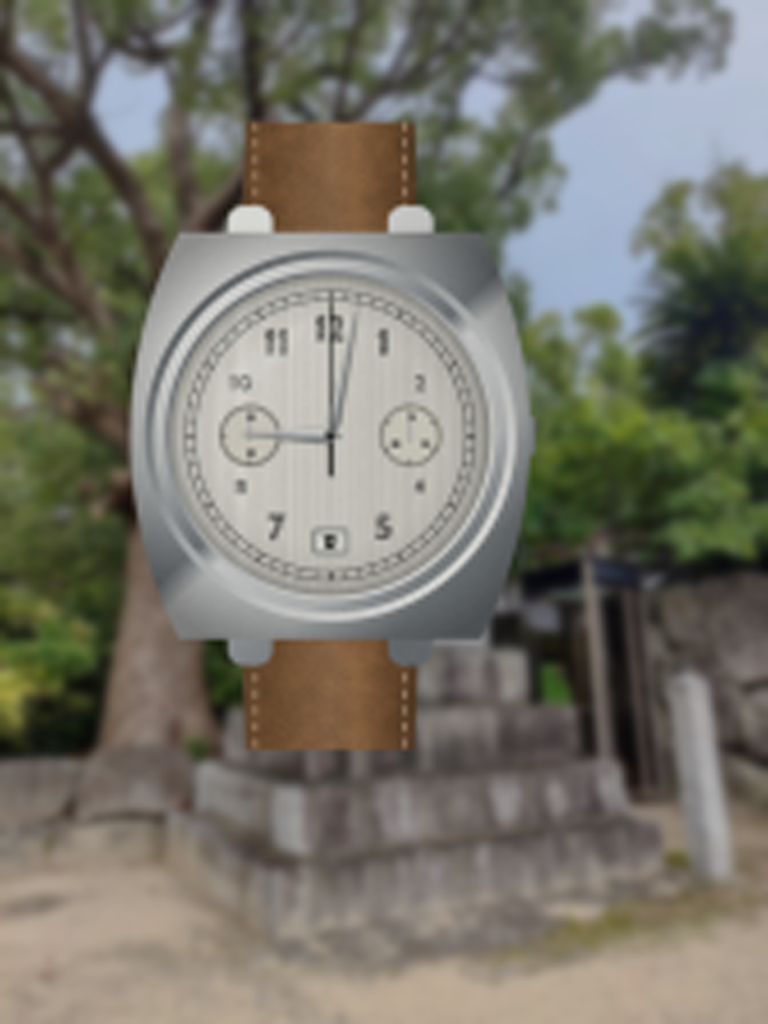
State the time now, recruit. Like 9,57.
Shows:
9,02
